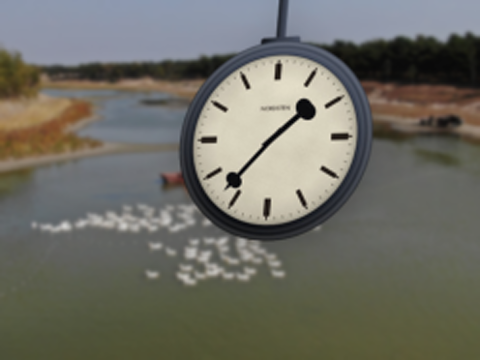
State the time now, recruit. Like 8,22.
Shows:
1,37
